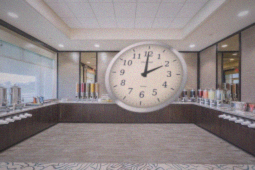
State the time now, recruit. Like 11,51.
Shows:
2,00
